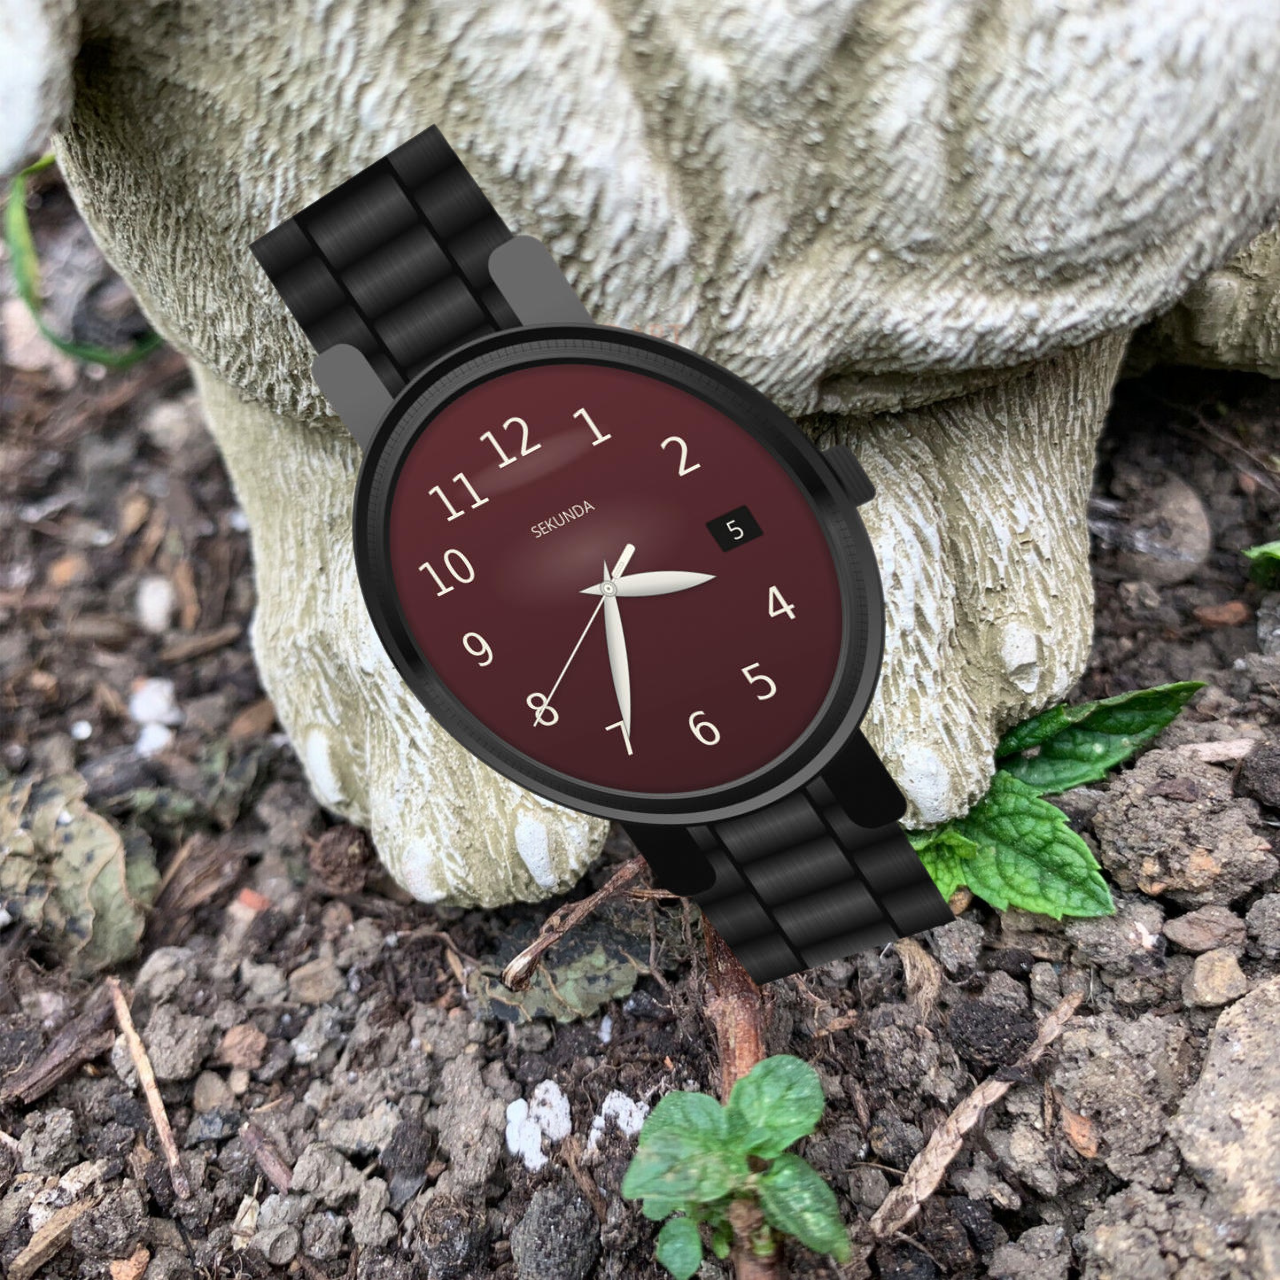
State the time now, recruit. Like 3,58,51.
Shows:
3,34,40
